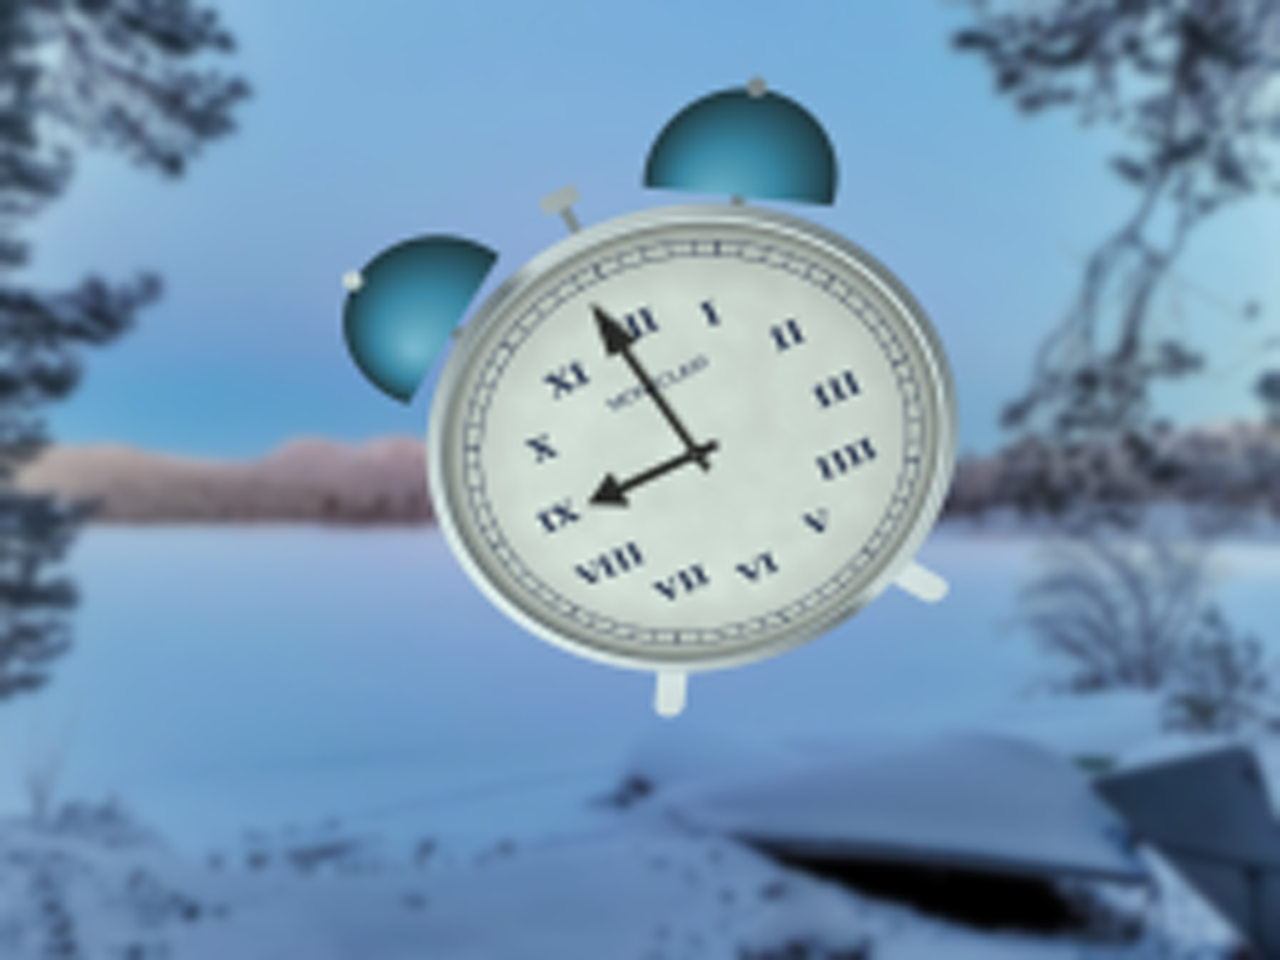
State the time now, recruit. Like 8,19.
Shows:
8,59
